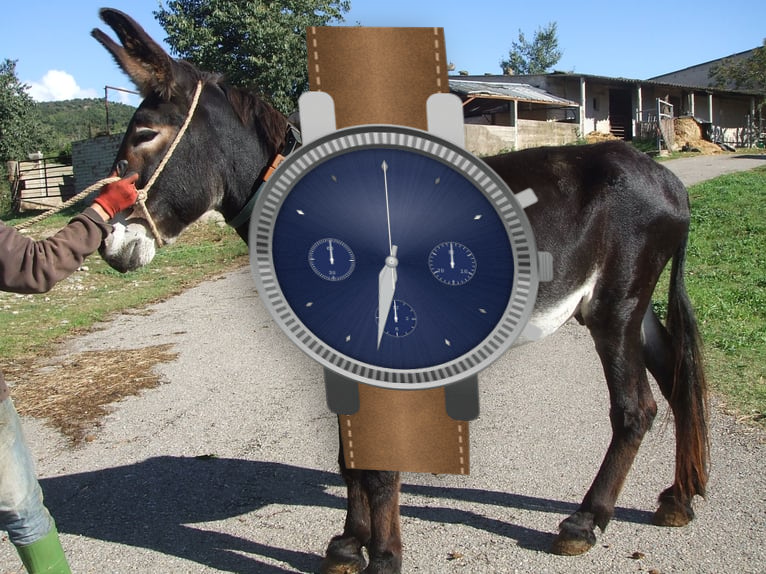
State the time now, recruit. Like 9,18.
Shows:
6,32
